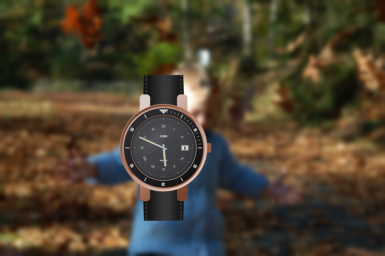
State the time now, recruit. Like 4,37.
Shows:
5,49
